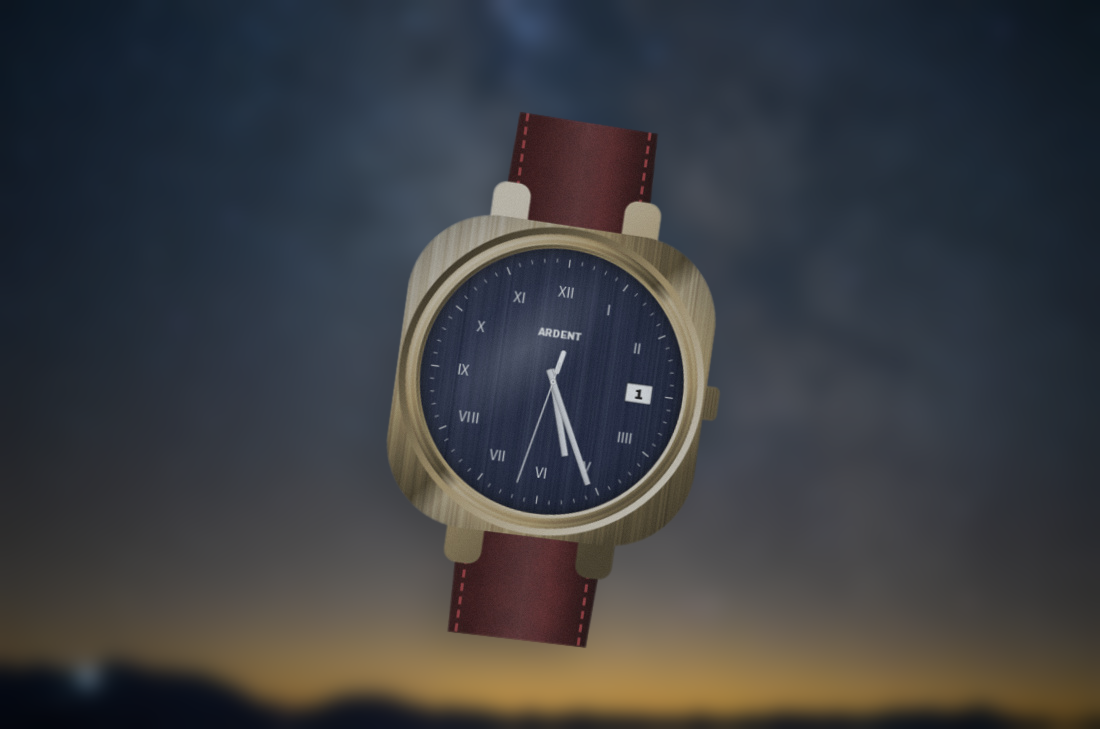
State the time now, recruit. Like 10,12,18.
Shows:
5,25,32
